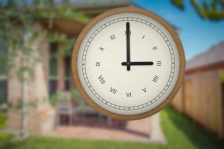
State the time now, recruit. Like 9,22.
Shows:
3,00
